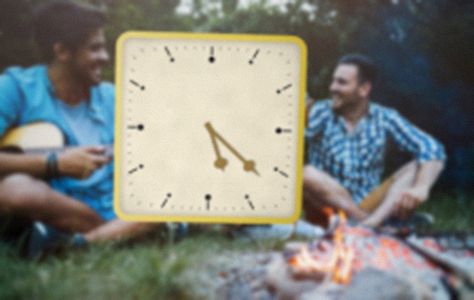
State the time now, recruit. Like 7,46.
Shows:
5,22
